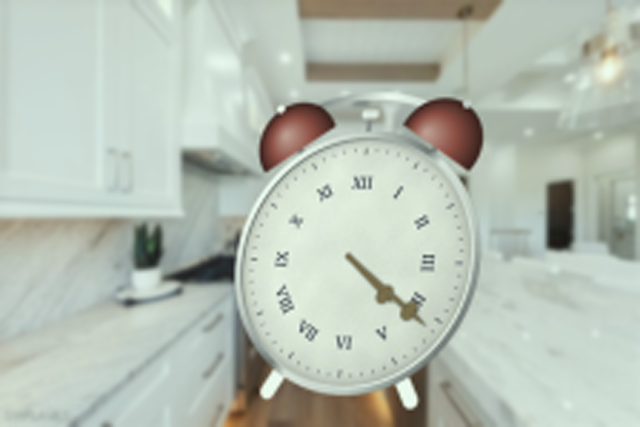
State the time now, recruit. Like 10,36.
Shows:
4,21
